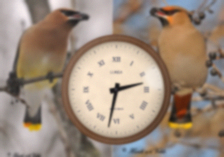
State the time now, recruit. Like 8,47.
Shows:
2,32
